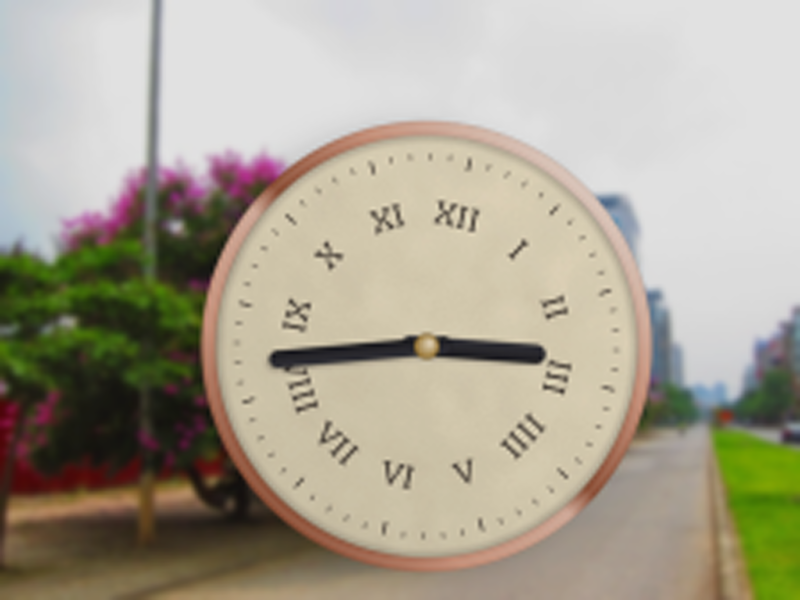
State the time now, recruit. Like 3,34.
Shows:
2,42
